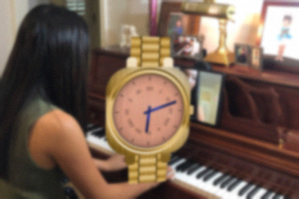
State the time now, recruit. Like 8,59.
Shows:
6,12
